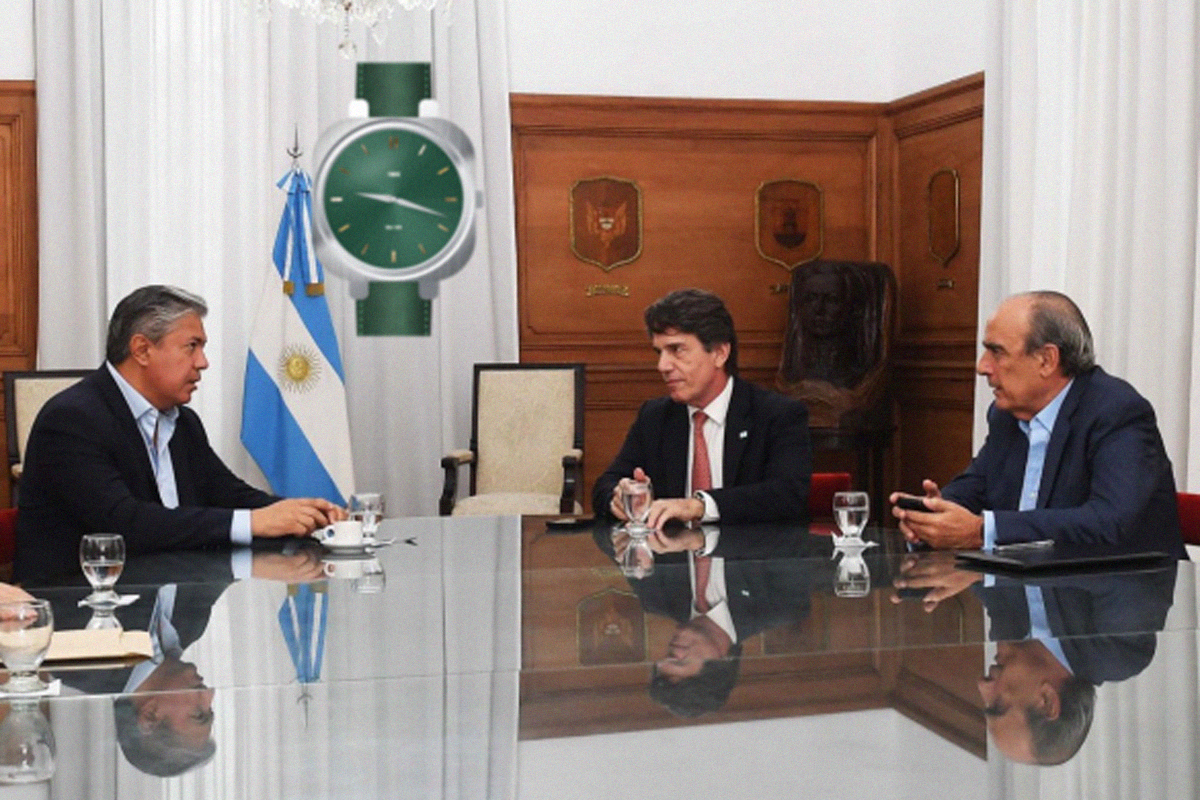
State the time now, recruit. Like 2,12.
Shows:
9,18
